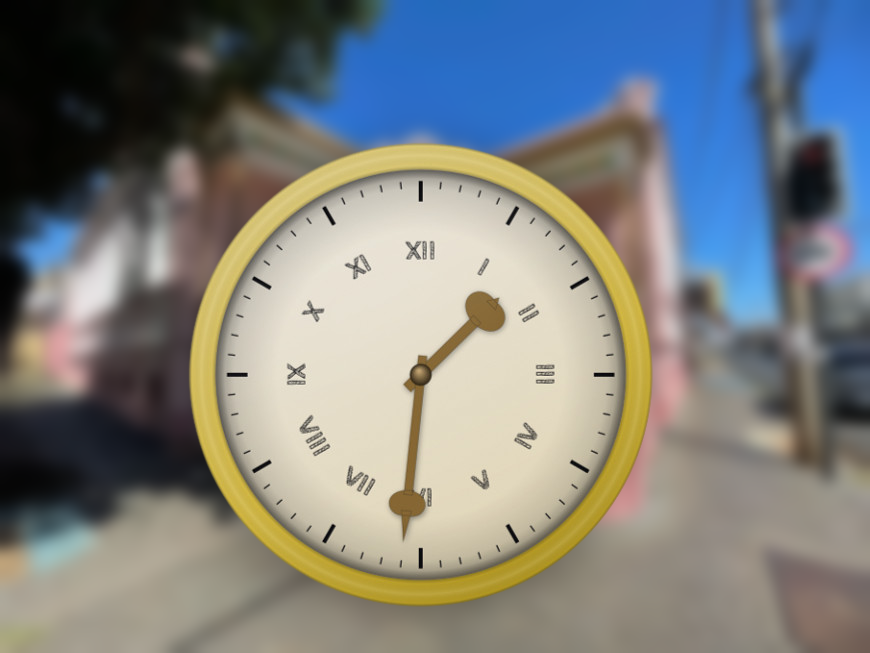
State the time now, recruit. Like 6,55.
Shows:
1,31
